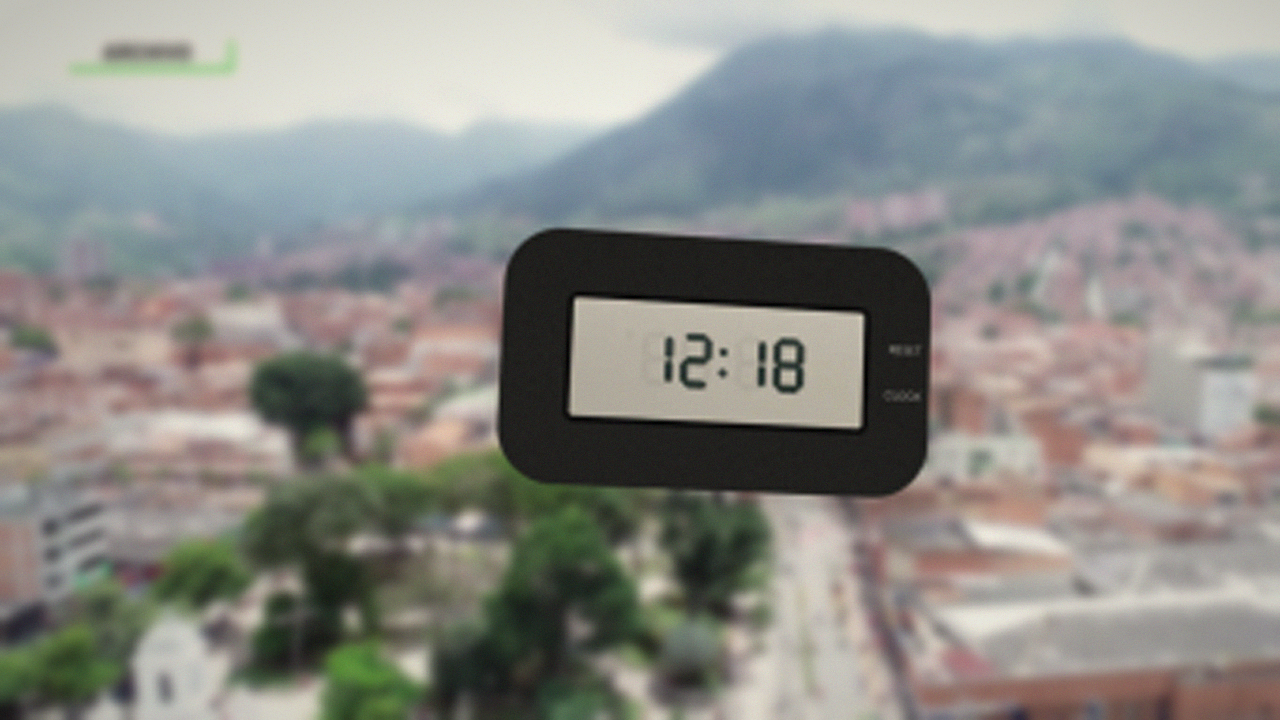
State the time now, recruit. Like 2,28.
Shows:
12,18
